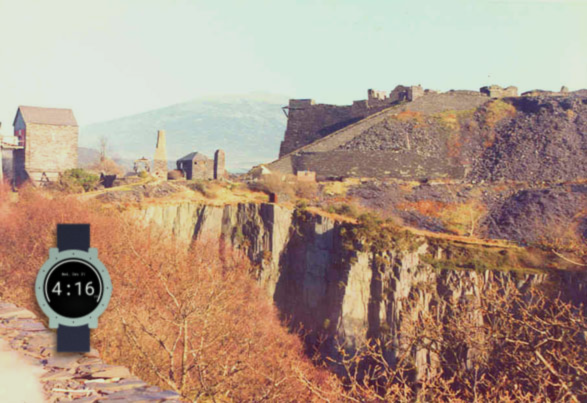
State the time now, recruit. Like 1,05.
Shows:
4,16
